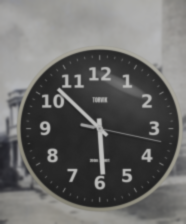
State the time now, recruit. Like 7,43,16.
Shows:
5,52,17
